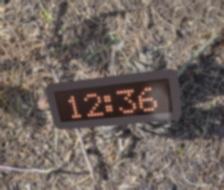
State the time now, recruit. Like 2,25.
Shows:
12,36
